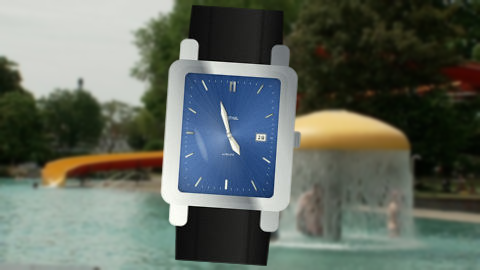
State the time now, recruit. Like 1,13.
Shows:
4,57
